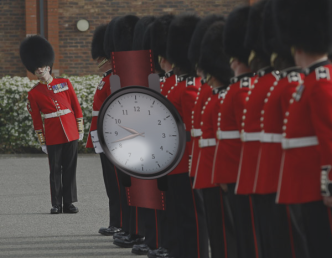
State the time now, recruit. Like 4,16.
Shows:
9,42
